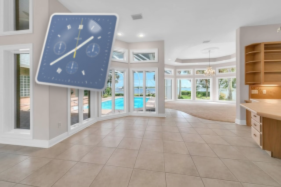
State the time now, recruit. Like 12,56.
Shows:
1,39
